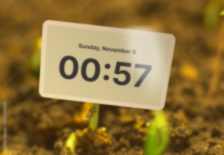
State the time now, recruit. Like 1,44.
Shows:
0,57
